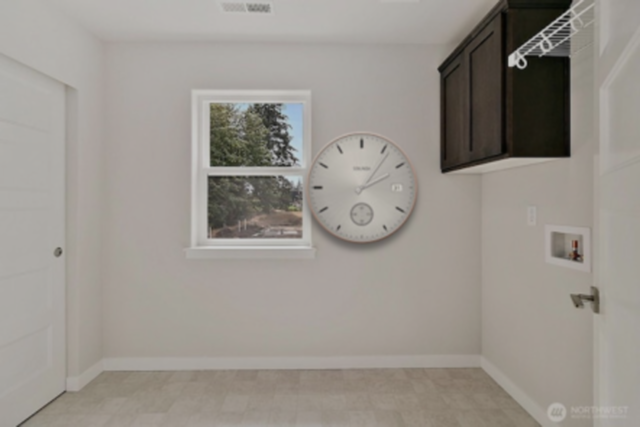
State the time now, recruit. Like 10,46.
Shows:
2,06
